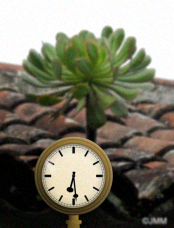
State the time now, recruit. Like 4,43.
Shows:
6,29
